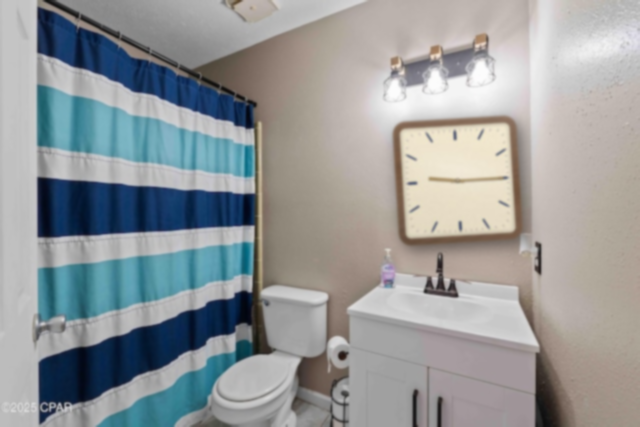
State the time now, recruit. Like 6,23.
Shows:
9,15
